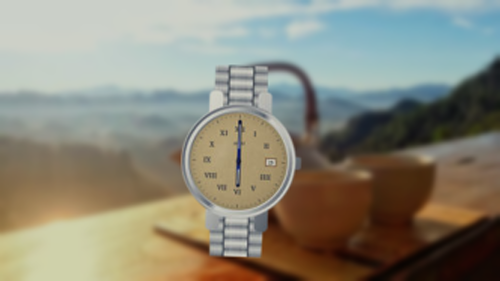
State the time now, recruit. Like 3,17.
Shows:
6,00
